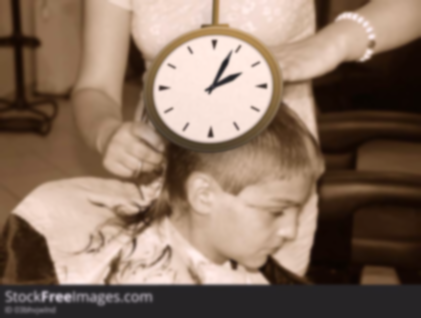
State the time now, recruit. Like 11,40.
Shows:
2,04
